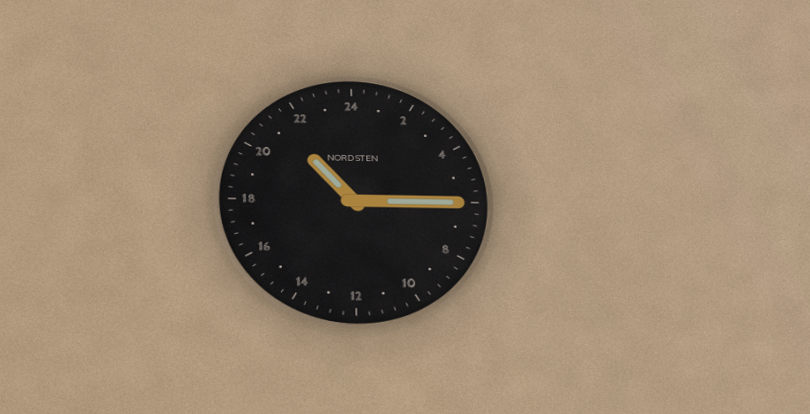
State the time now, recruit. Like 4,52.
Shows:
21,15
